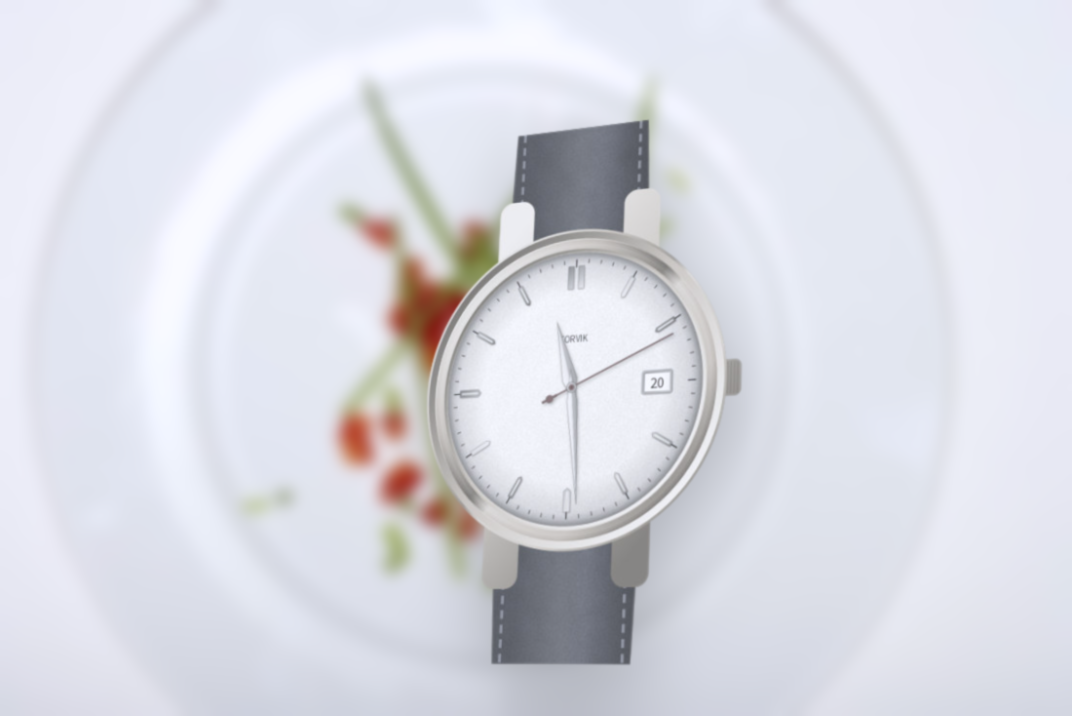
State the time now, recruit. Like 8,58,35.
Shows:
11,29,11
